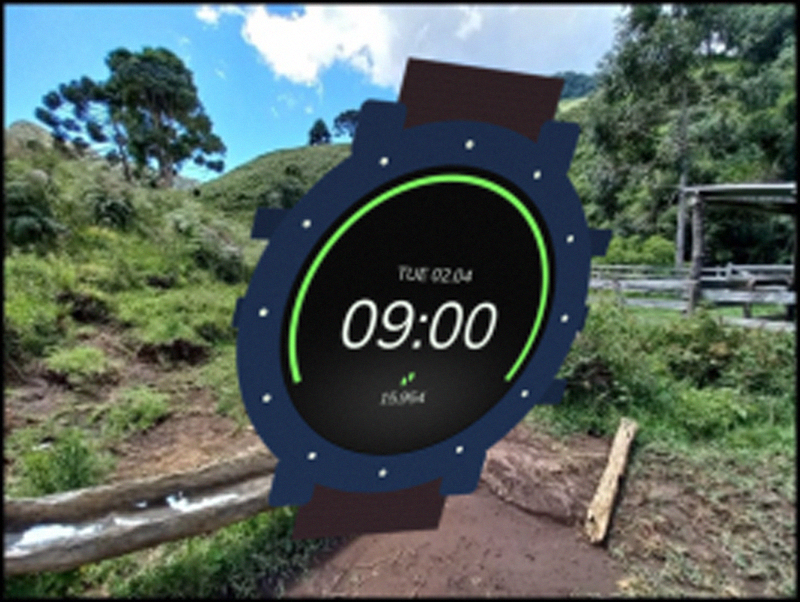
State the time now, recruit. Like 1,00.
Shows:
9,00
